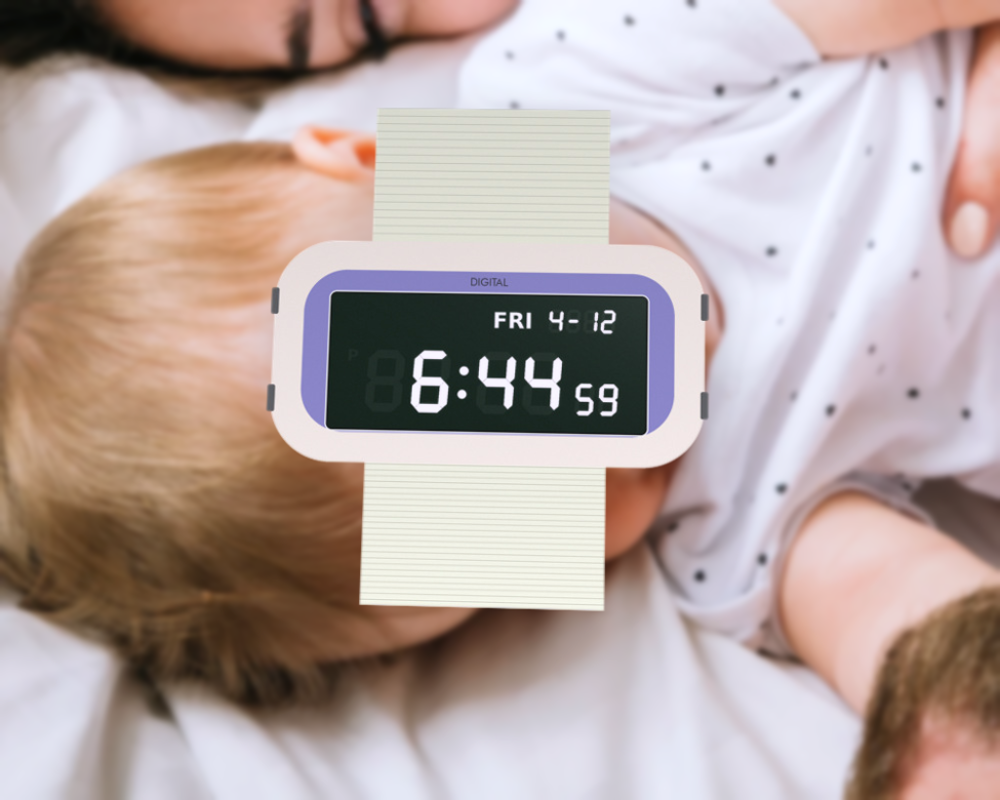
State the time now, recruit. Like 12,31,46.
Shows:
6,44,59
